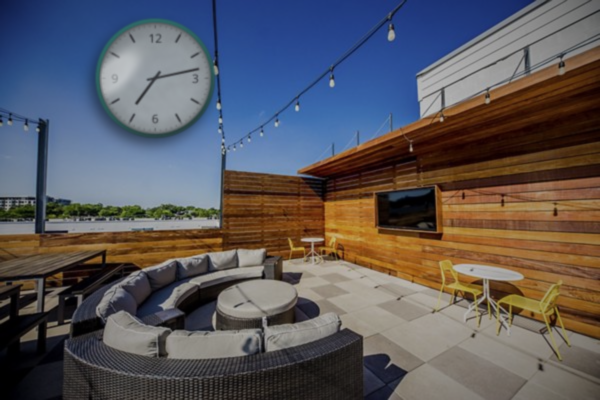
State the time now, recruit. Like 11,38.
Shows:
7,13
